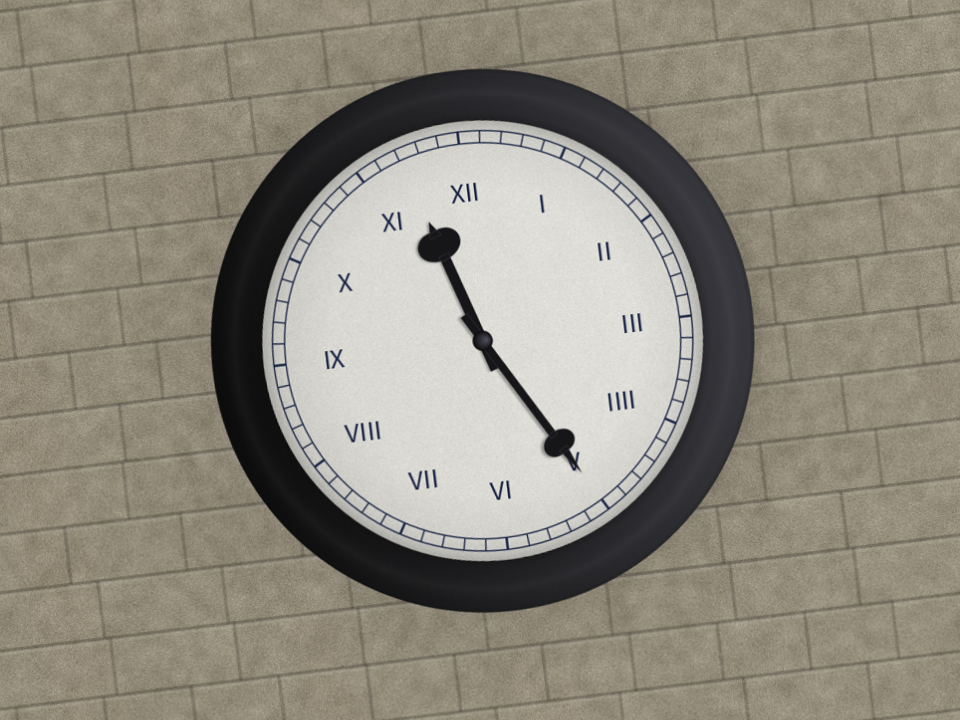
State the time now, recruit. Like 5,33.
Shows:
11,25
